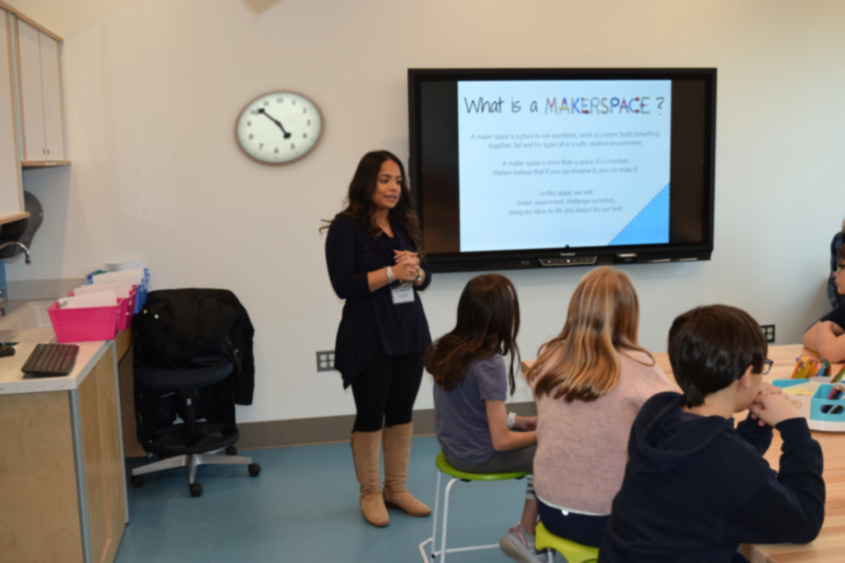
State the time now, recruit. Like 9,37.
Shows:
4,52
